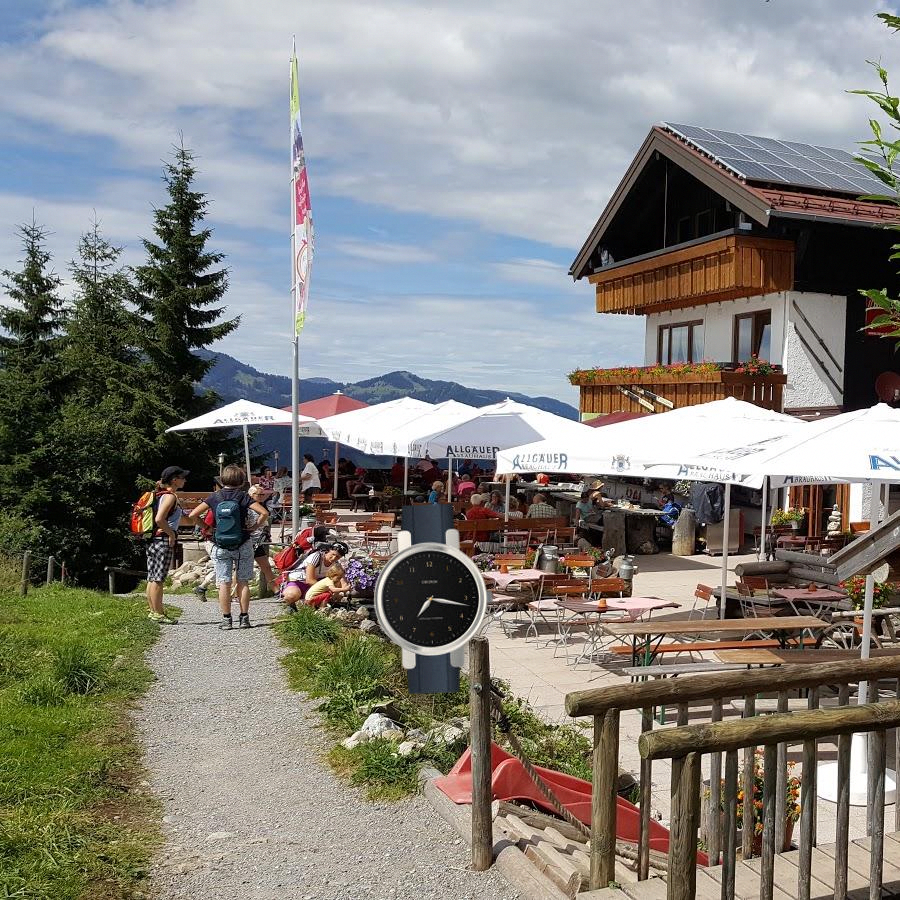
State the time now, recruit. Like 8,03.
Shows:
7,17
